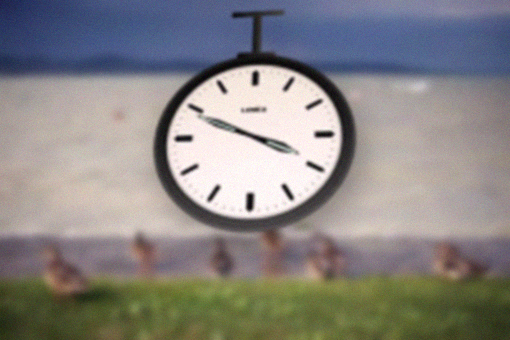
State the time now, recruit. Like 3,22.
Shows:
3,49
